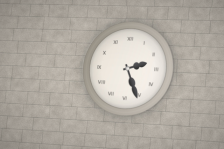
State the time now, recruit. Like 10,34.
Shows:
2,26
